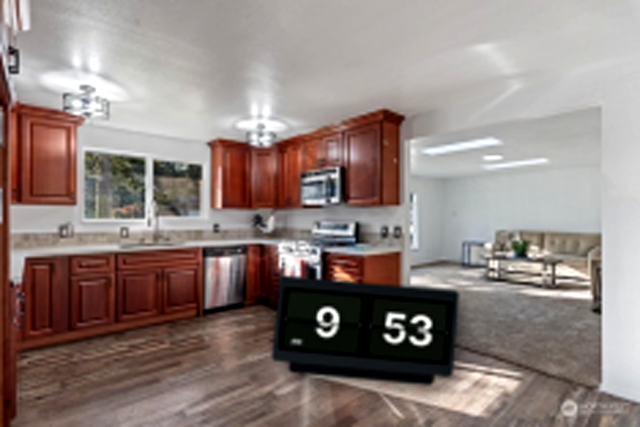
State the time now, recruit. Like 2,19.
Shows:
9,53
